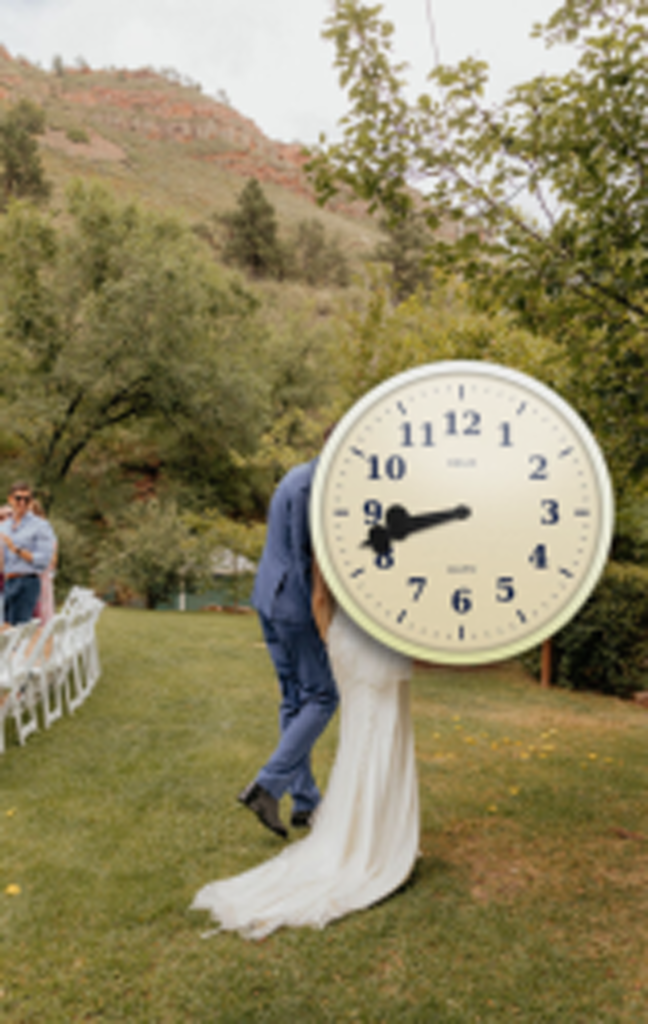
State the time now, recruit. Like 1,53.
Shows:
8,42
